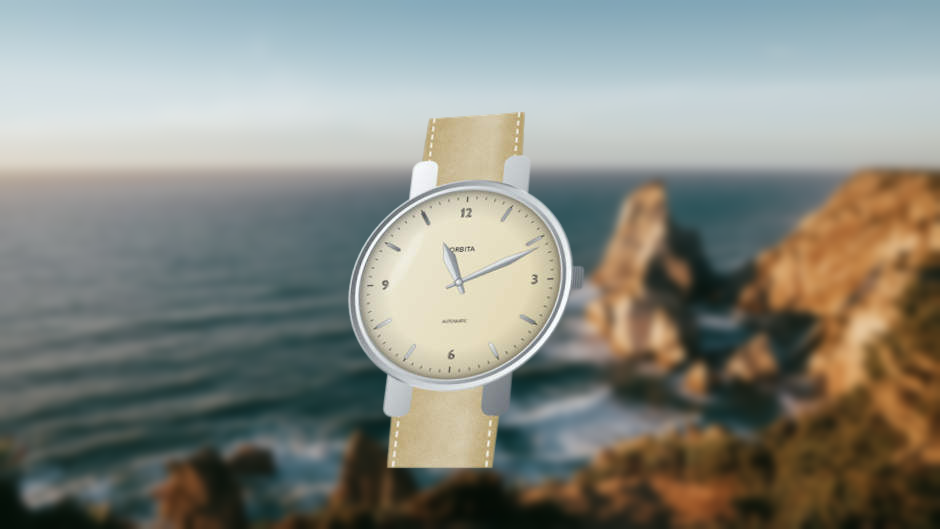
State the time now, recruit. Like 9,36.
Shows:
11,11
